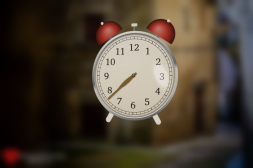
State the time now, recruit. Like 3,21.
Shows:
7,38
